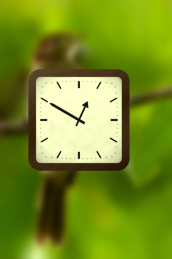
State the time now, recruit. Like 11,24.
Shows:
12,50
